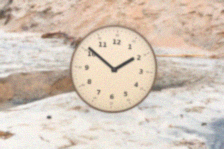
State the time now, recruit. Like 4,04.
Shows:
1,51
